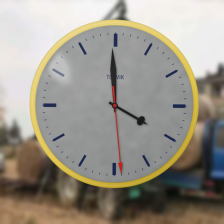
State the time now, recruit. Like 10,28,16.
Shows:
3,59,29
